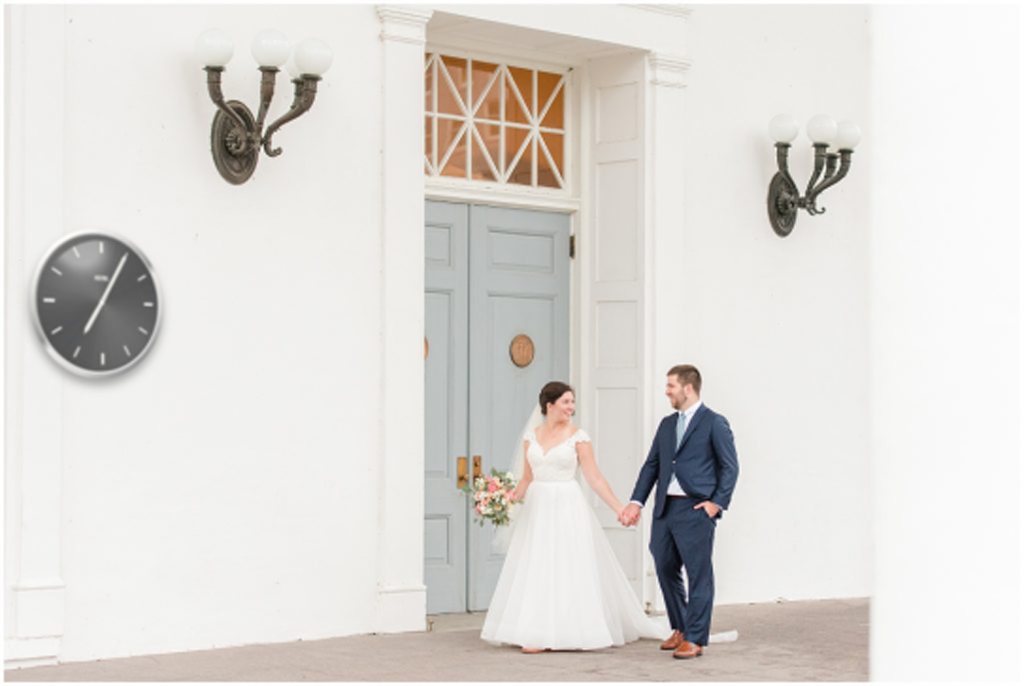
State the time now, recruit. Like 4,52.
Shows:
7,05
